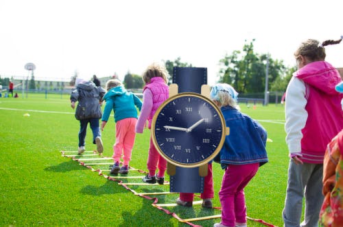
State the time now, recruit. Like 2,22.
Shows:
1,46
